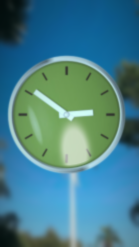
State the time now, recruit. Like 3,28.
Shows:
2,51
